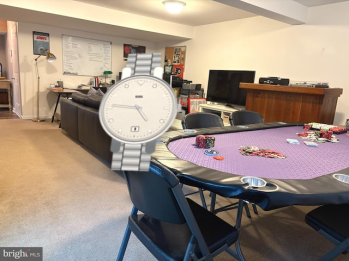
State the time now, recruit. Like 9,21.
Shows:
4,46
